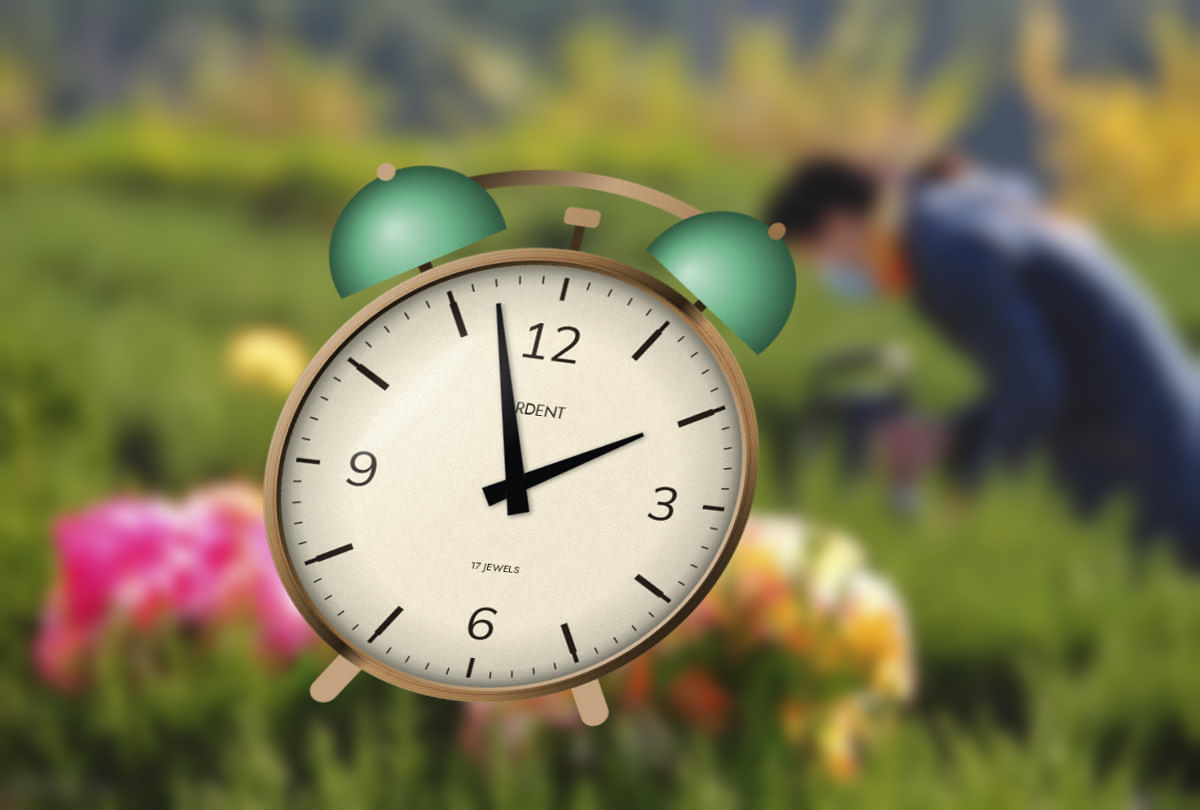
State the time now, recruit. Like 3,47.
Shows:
1,57
